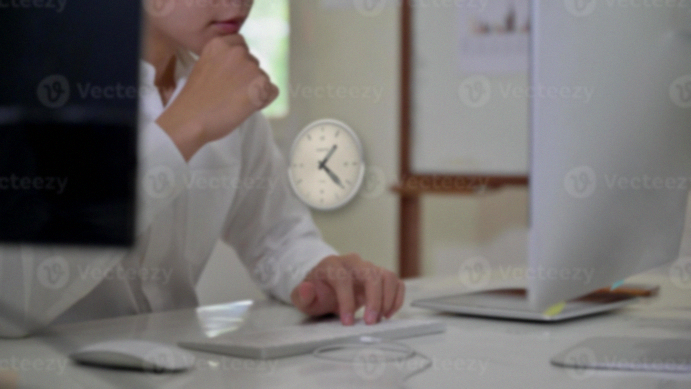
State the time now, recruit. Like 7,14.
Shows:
1,22
